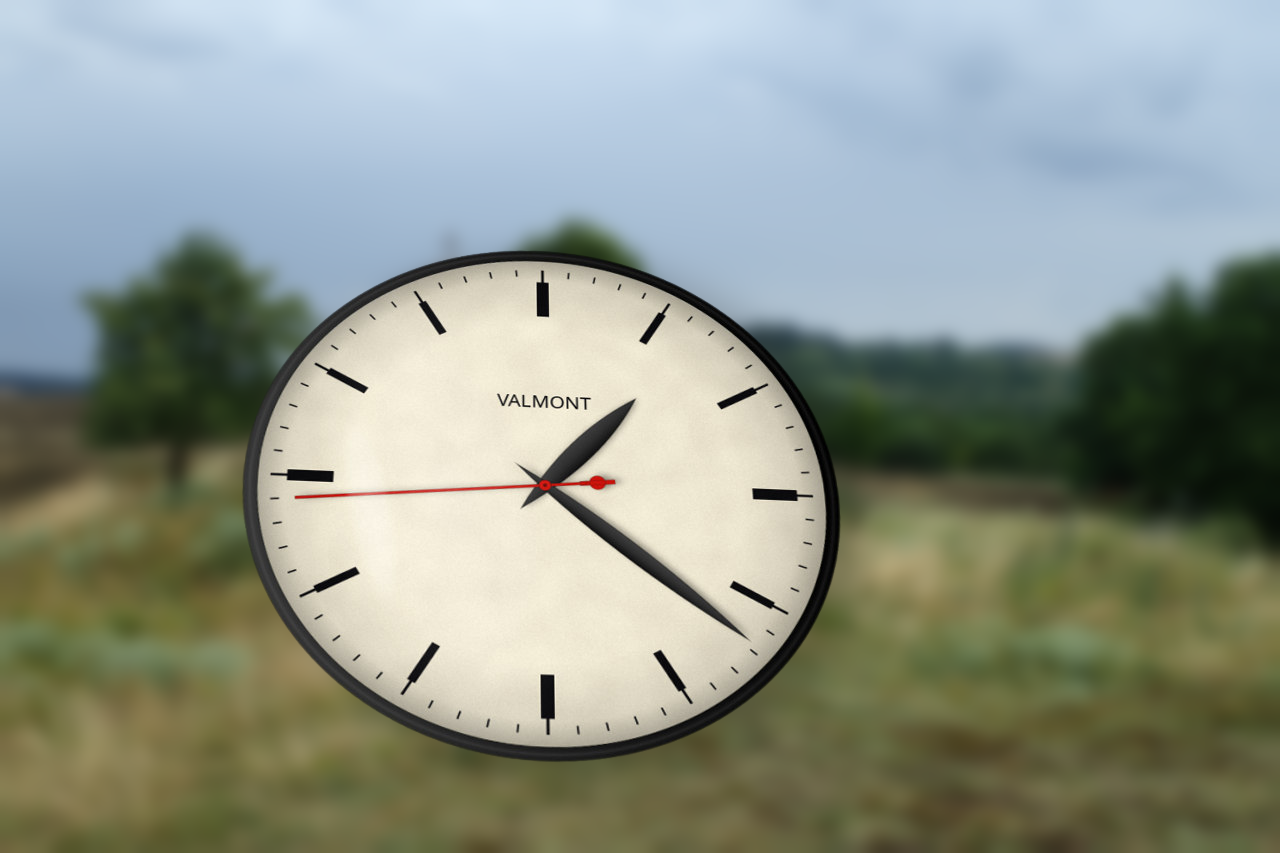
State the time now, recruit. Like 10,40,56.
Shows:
1,21,44
